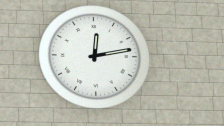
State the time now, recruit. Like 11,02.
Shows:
12,13
